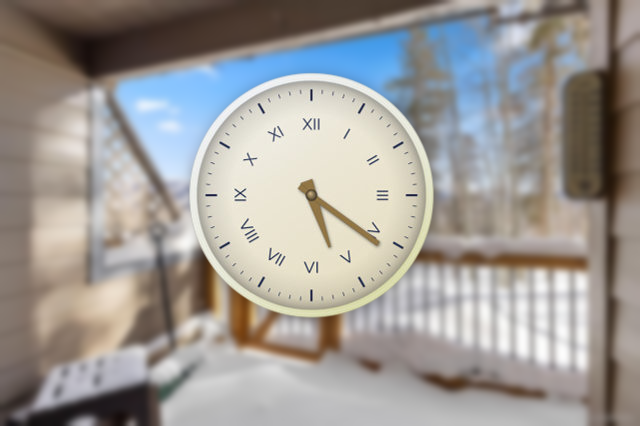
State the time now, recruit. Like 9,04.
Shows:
5,21
